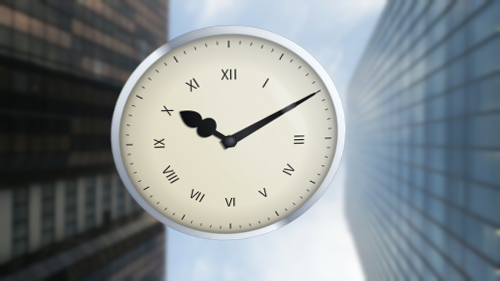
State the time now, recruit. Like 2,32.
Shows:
10,10
